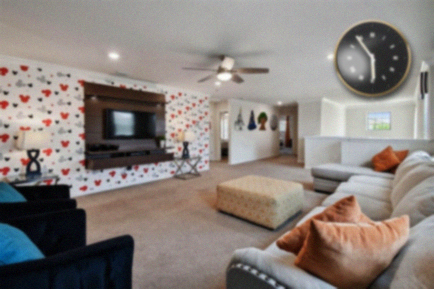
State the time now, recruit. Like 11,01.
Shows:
5,54
